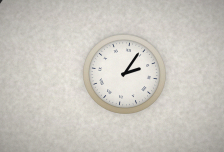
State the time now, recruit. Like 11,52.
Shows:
2,04
